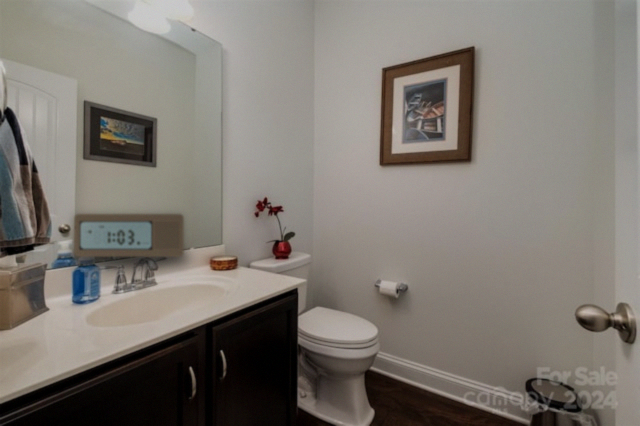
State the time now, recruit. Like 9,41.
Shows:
1,03
